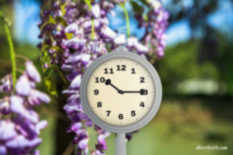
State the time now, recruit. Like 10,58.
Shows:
10,15
